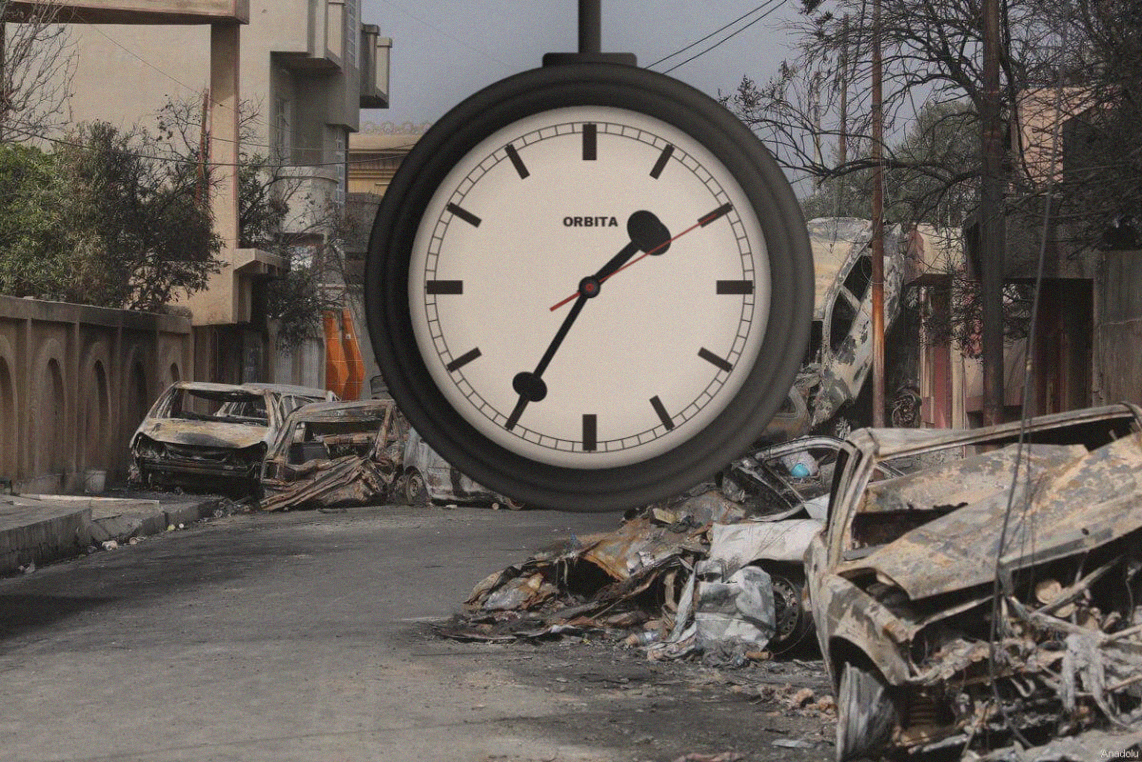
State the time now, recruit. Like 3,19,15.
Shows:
1,35,10
